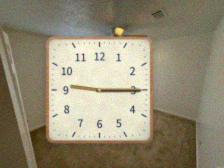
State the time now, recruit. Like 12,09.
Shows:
9,15
